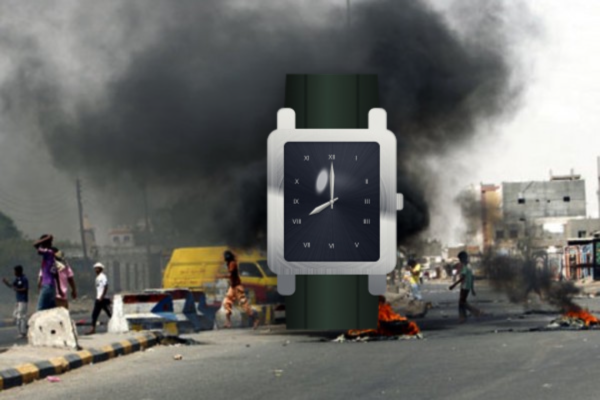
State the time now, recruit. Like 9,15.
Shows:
8,00
